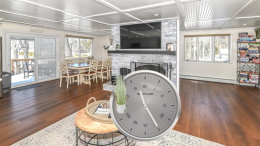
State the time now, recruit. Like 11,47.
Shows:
11,25
